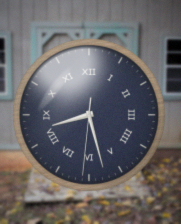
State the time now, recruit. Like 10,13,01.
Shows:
8,27,31
